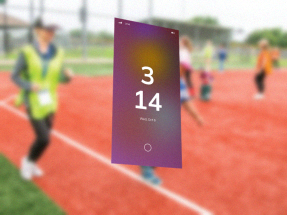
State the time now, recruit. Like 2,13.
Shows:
3,14
